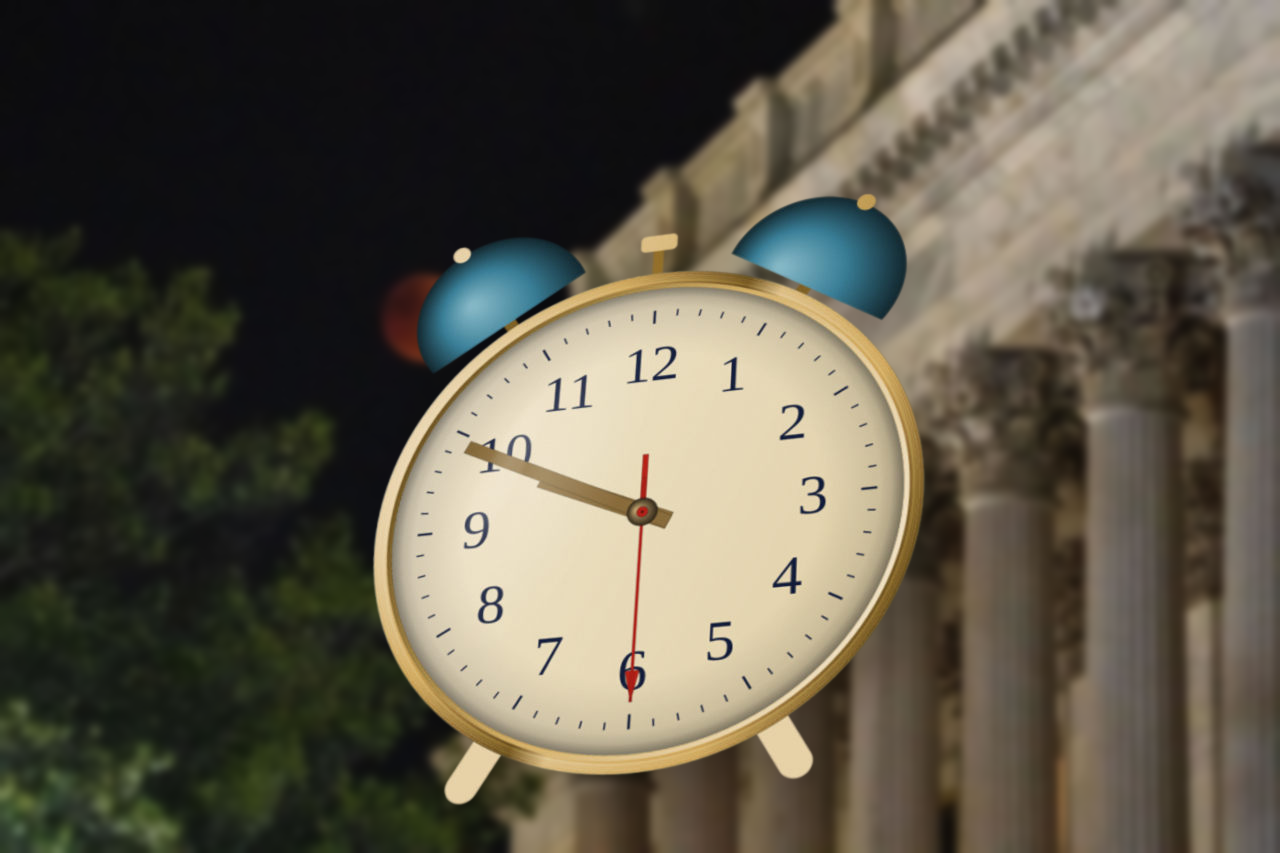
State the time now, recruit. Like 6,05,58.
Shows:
9,49,30
